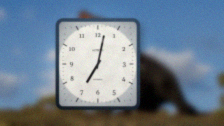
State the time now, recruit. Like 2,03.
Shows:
7,02
